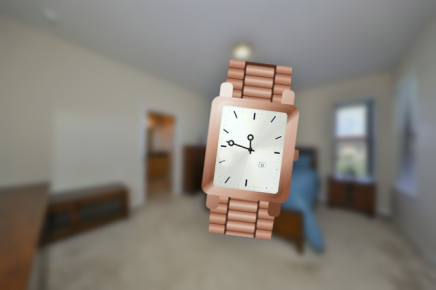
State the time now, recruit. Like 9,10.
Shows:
11,47
